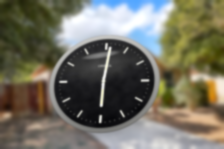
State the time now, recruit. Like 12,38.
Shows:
6,01
